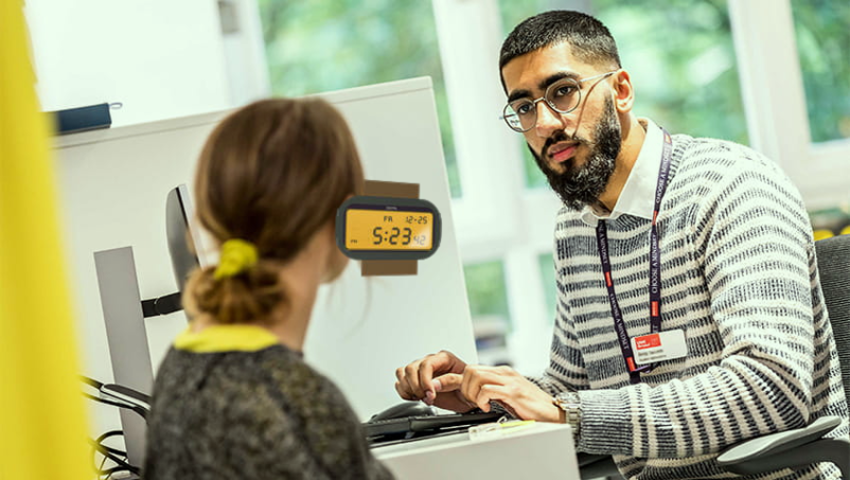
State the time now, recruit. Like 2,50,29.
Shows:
5,23,42
